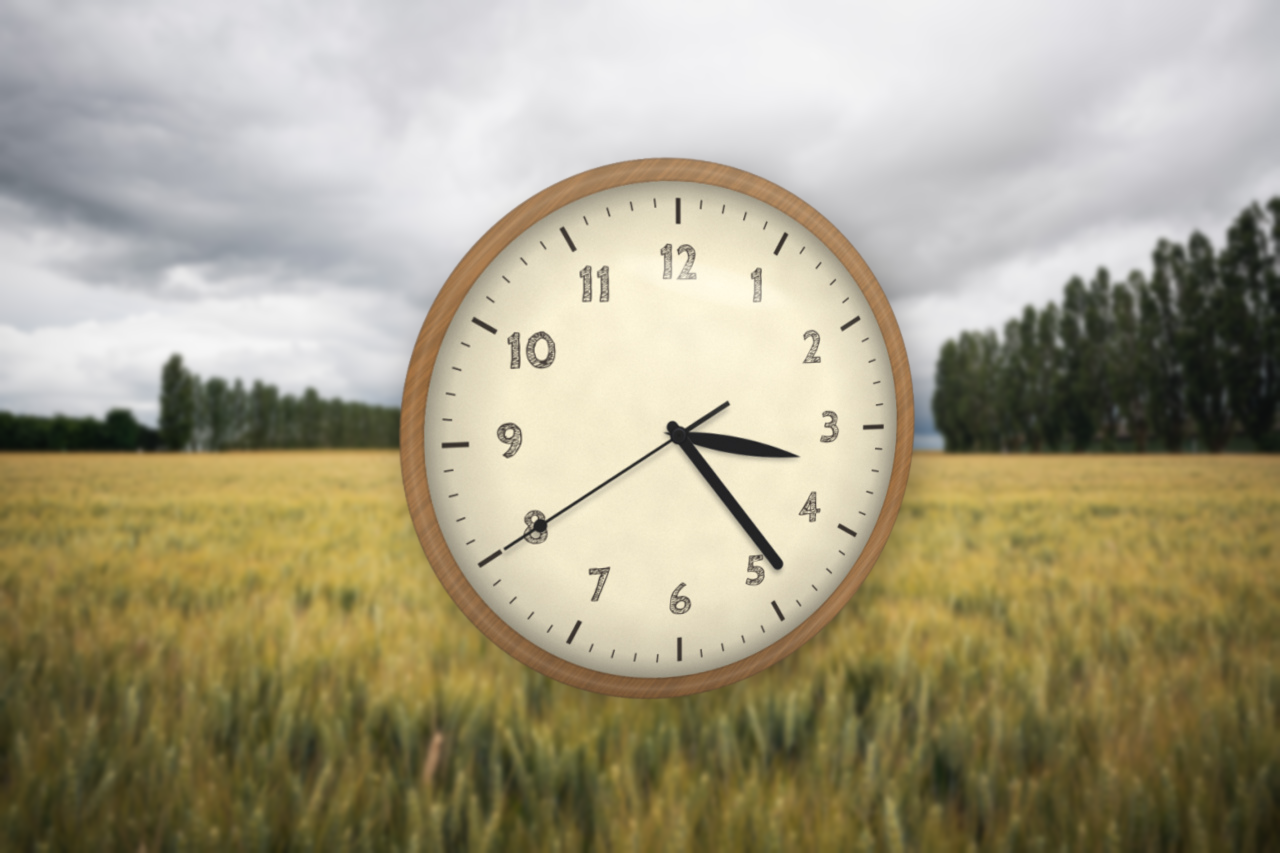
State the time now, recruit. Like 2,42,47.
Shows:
3,23,40
